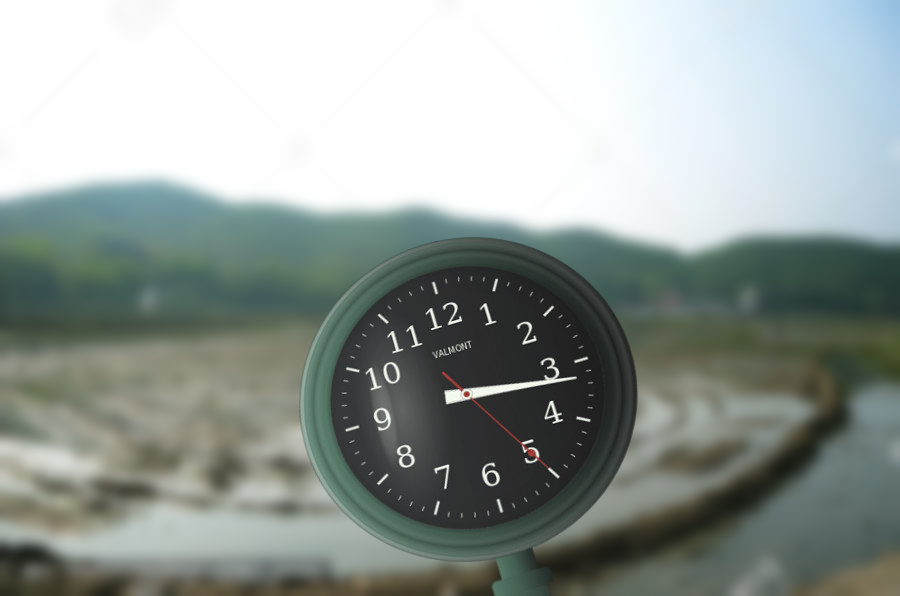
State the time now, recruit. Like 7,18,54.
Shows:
3,16,25
